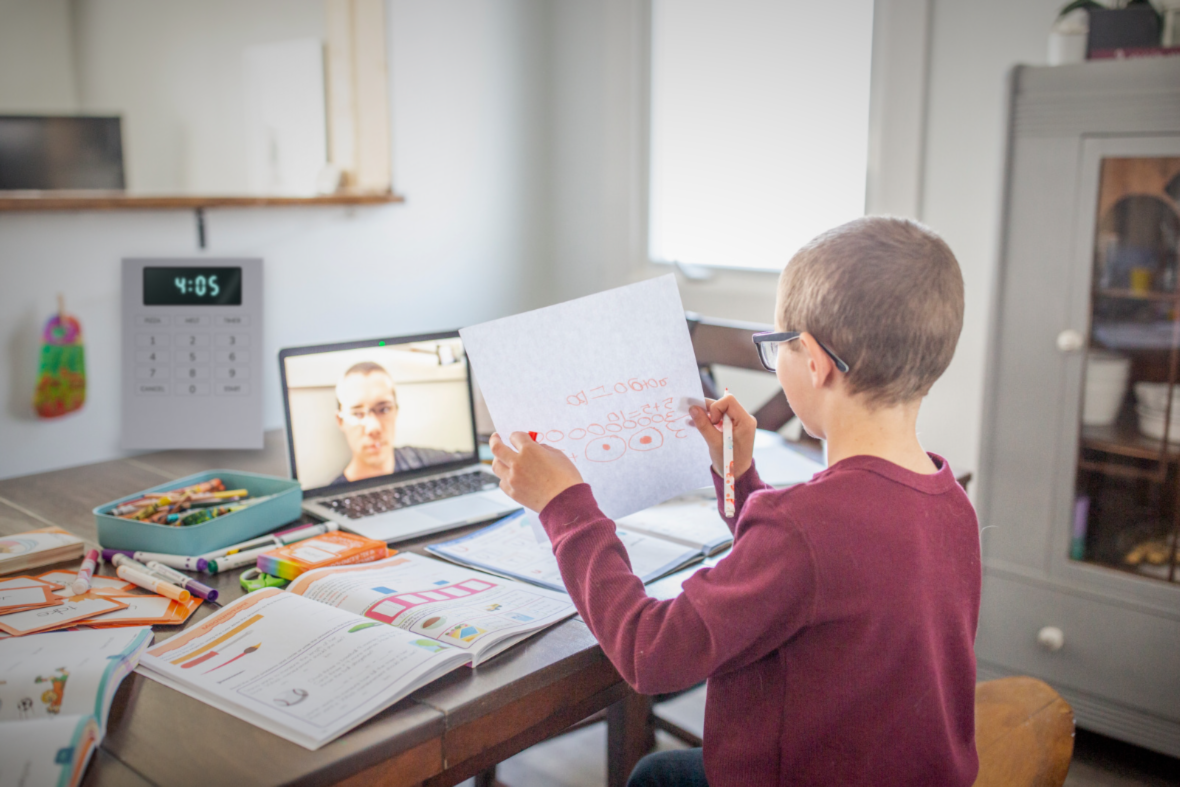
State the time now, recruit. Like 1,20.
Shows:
4,05
